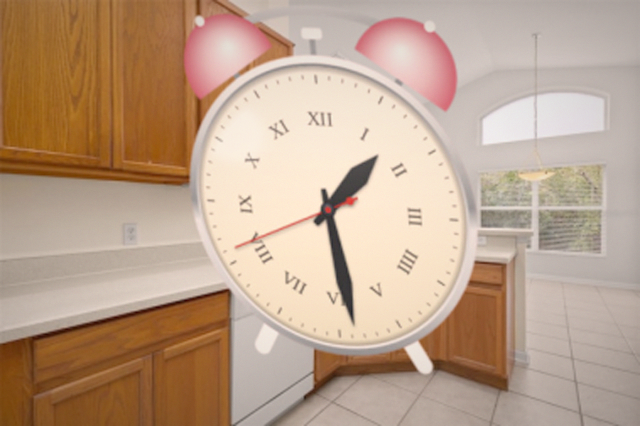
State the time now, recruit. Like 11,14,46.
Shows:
1,28,41
